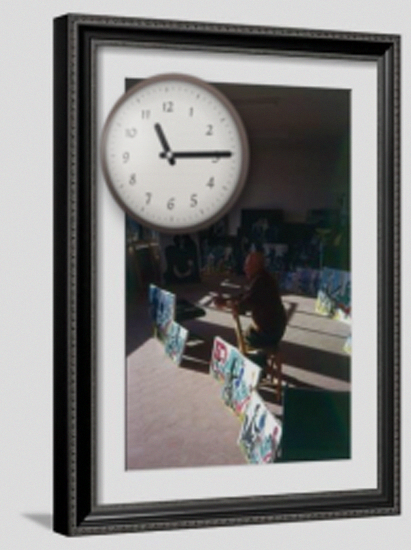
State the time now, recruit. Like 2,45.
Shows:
11,15
